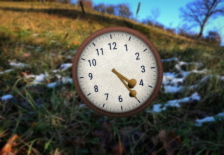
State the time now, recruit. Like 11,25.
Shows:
4,25
